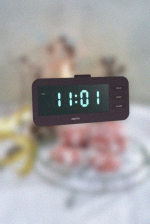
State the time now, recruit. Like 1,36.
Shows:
11,01
